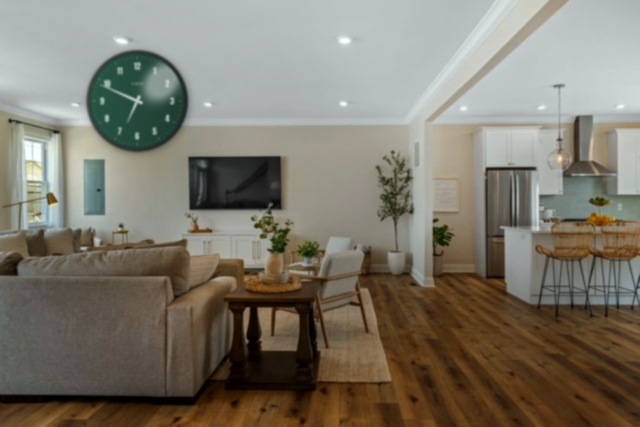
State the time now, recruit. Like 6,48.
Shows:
6,49
